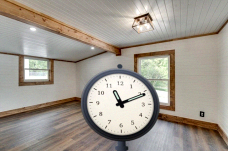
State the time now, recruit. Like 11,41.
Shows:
11,11
